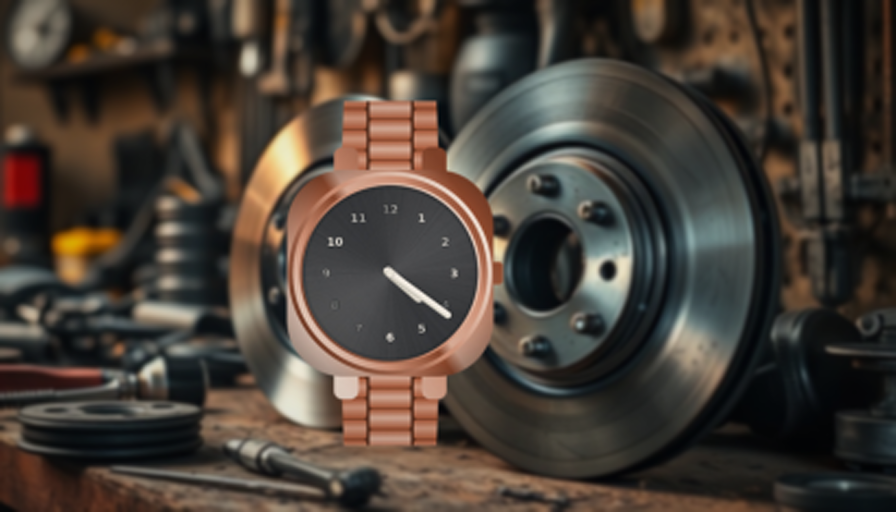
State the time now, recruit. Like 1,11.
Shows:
4,21
